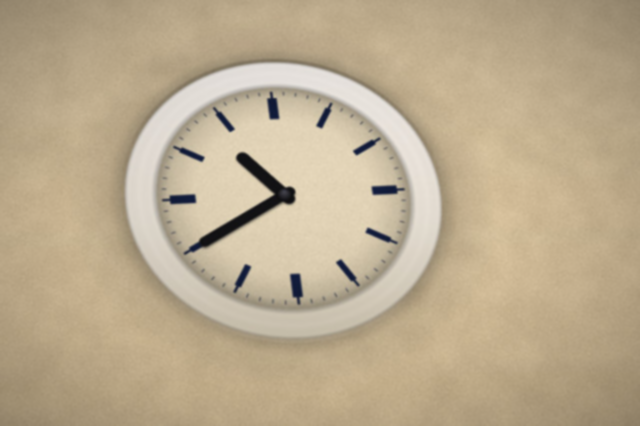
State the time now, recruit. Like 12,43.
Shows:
10,40
